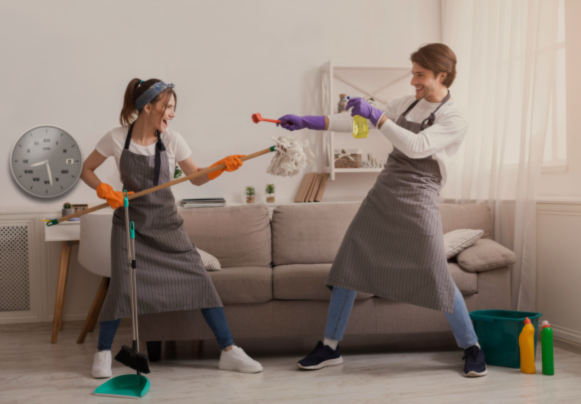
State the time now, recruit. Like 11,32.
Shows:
8,28
